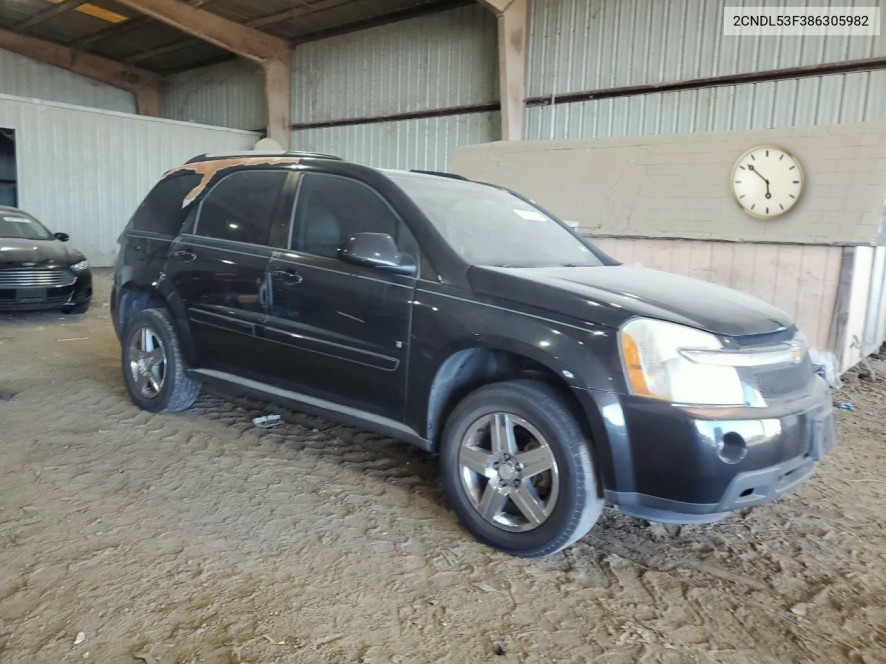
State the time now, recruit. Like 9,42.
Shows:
5,52
